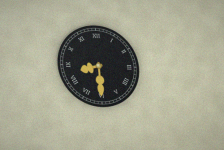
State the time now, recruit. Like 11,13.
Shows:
8,30
